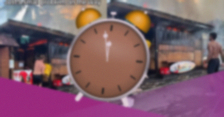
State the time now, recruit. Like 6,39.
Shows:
11,58
